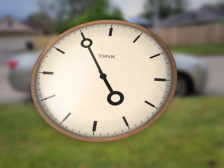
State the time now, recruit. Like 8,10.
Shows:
4,55
